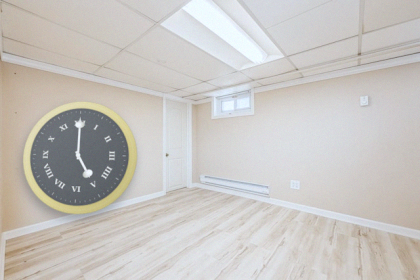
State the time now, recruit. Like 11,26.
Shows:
5,00
